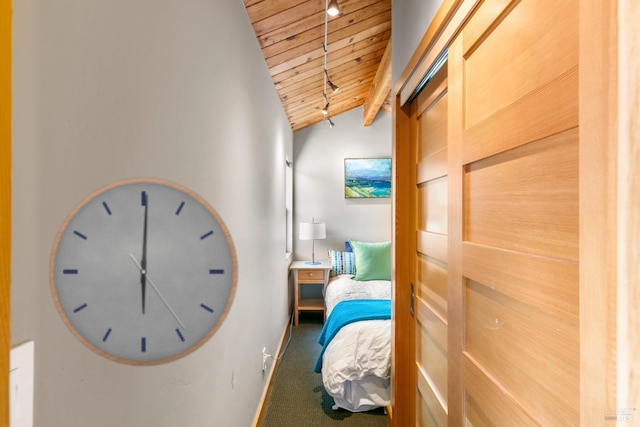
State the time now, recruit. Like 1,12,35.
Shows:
6,00,24
